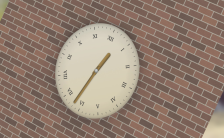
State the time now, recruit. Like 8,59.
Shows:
12,32
